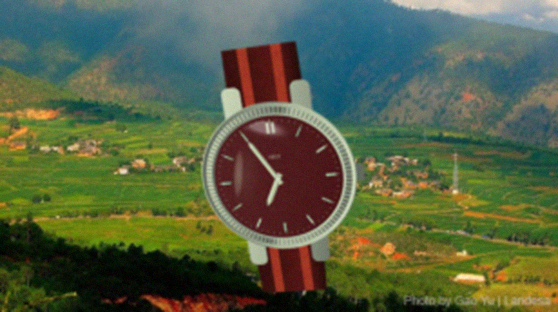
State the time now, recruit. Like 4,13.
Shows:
6,55
